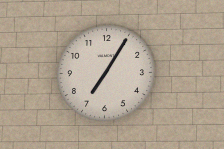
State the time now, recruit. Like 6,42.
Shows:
7,05
